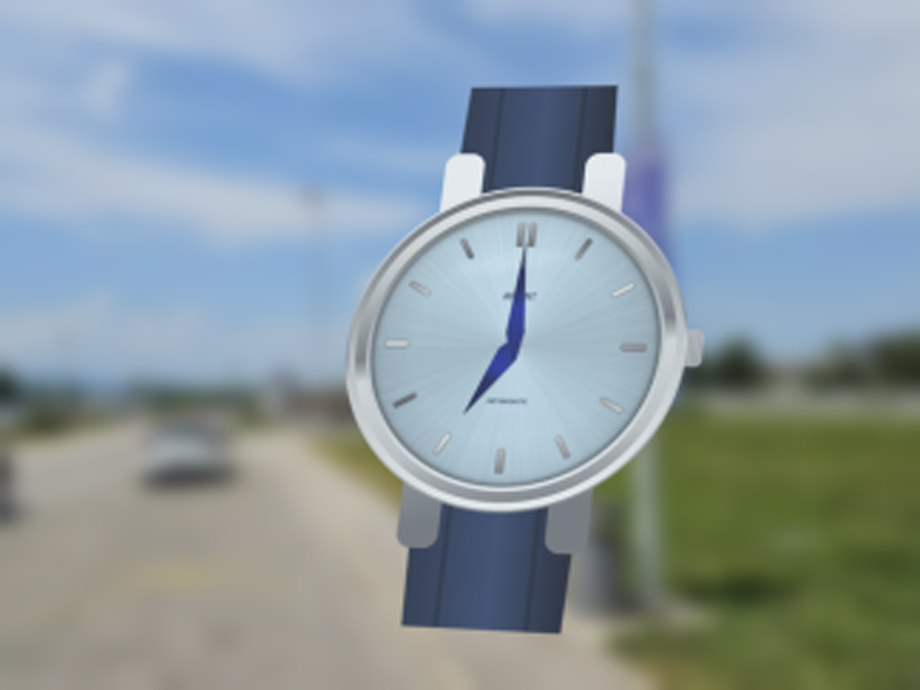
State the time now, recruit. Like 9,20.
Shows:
7,00
